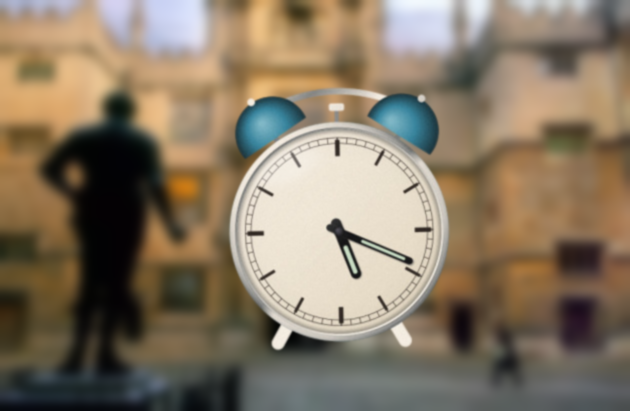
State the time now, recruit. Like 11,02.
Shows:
5,19
